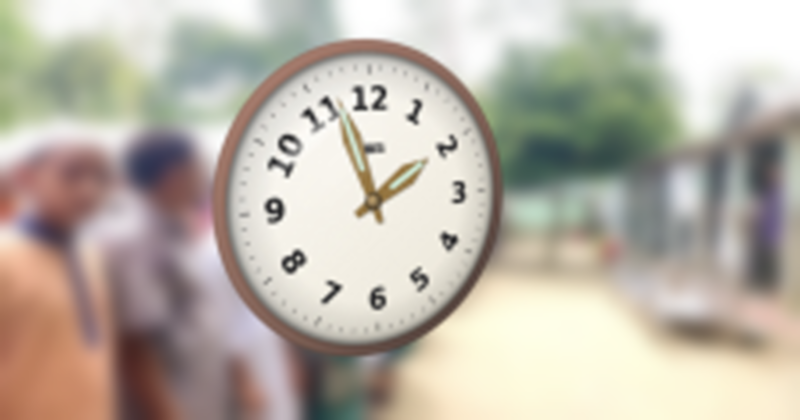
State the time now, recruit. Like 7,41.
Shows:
1,57
